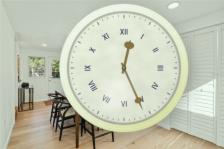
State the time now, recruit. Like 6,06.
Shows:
12,26
